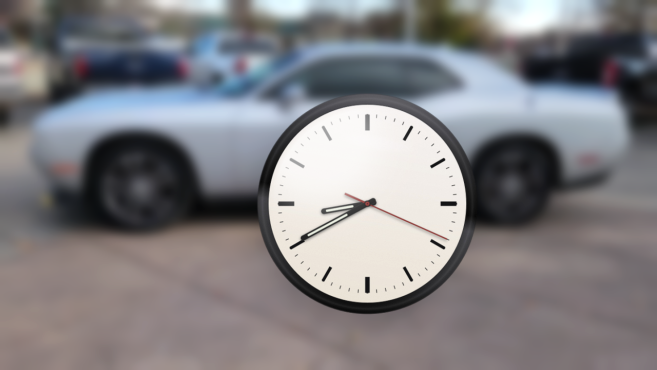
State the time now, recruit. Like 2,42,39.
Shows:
8,40,19
